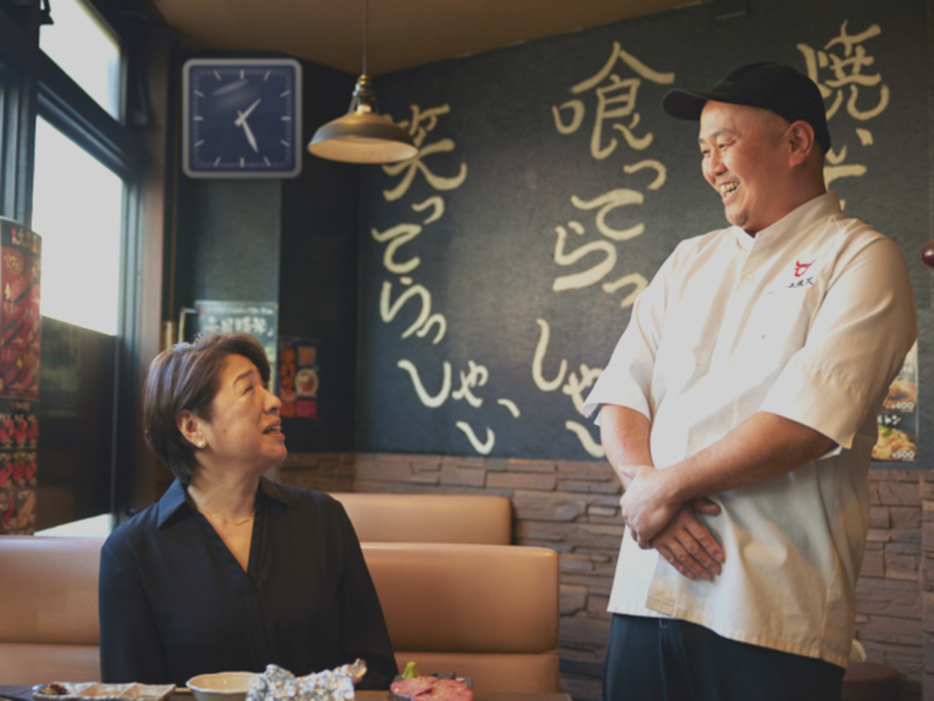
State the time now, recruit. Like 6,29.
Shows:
1,26
